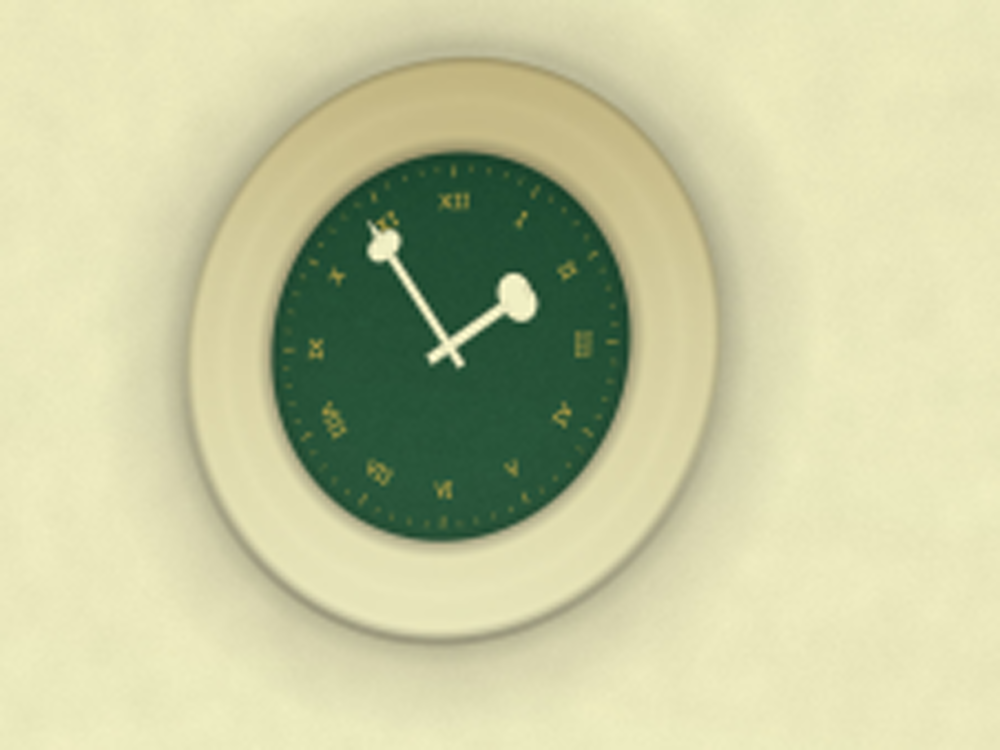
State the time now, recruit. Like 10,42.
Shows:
1,54
